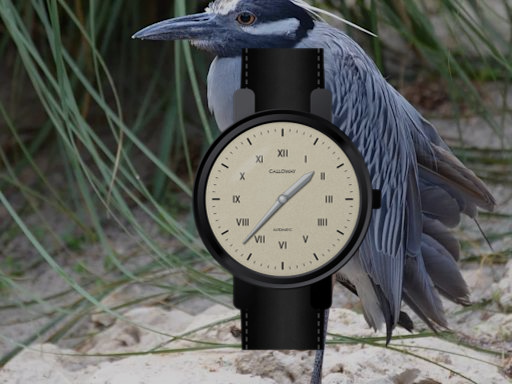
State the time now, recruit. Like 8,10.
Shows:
1,37
